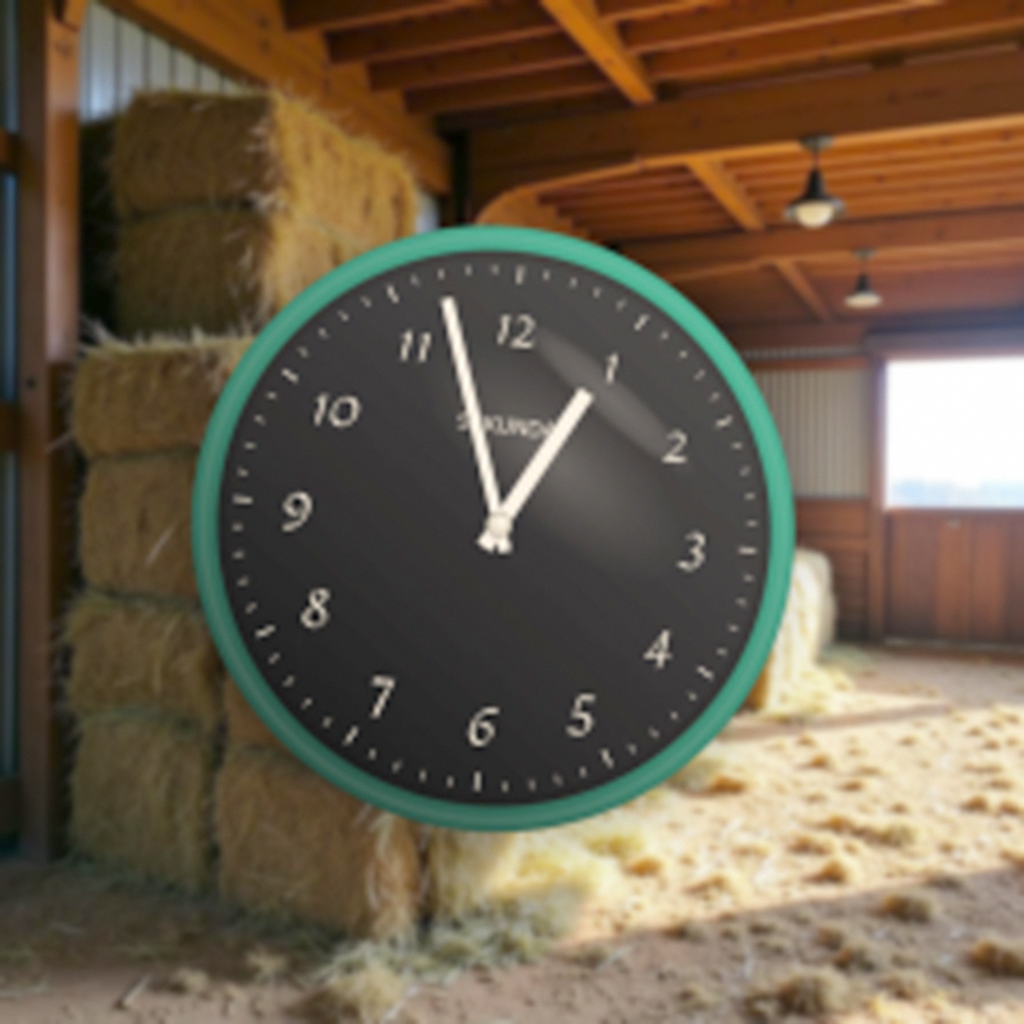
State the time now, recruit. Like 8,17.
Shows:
12,57
